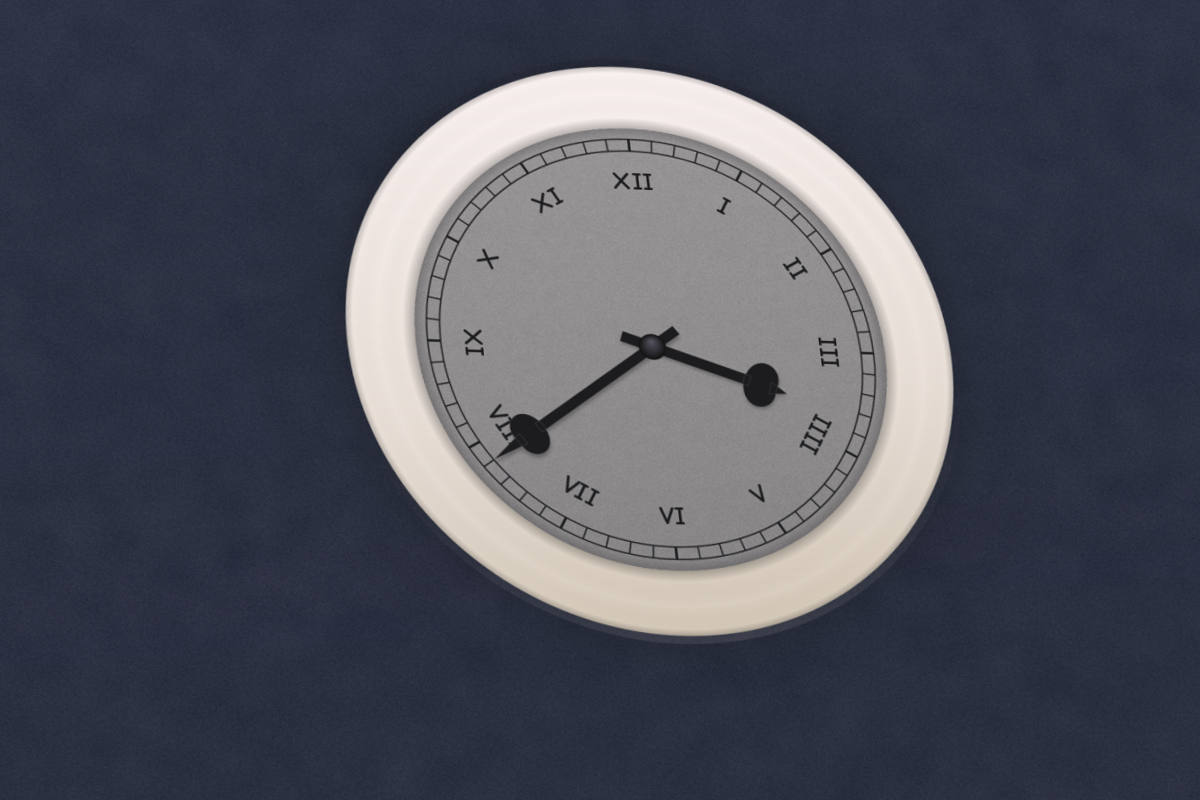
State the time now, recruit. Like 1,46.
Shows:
3,39
